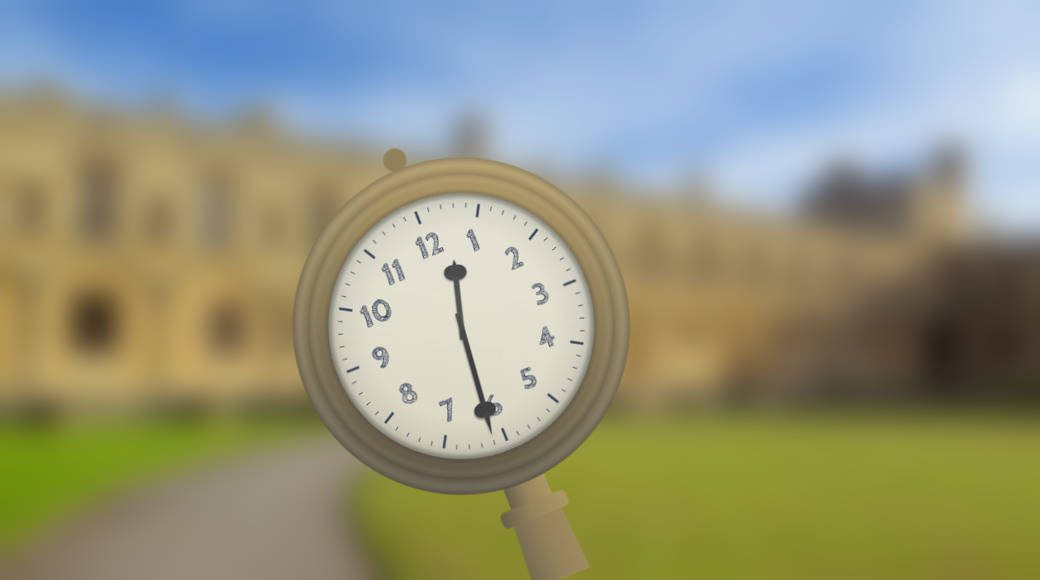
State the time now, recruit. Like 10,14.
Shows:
12,31
